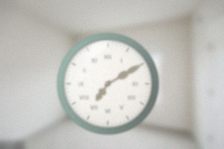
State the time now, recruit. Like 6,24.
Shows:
7,10
